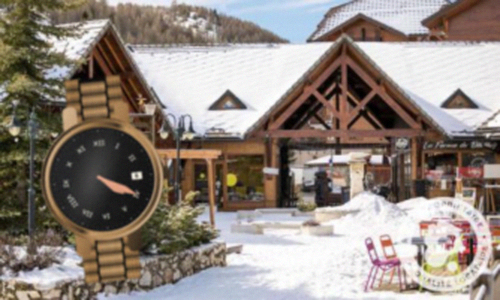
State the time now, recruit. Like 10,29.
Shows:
4,20
